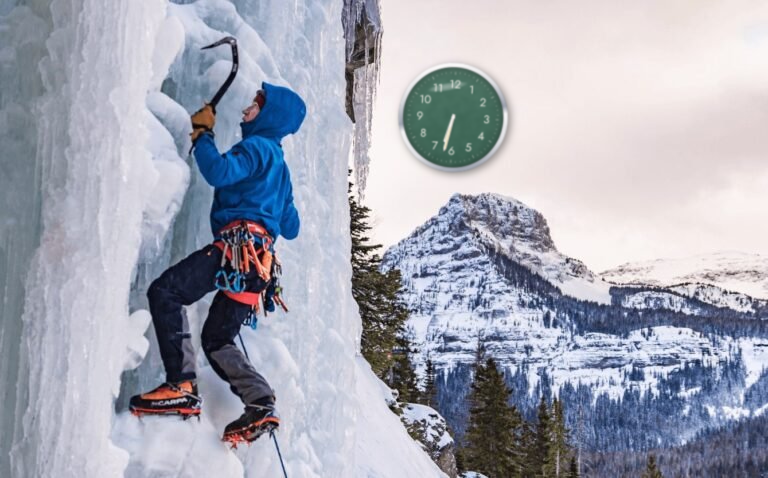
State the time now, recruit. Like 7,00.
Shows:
6,32
